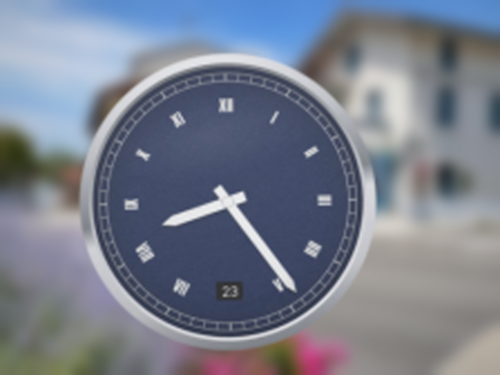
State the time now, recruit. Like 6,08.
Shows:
8,24
